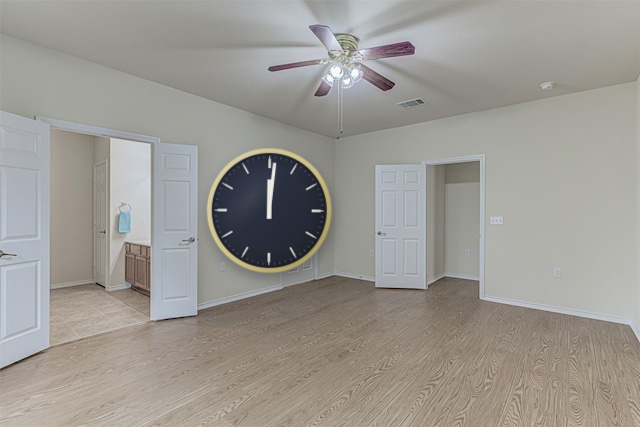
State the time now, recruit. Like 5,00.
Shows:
12,01
